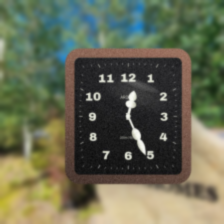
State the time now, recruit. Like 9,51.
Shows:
12,26
